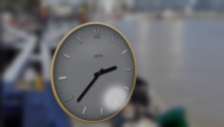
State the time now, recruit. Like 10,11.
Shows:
2,38
